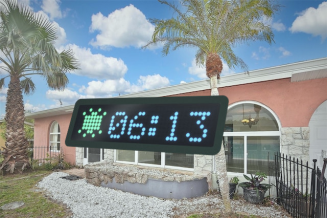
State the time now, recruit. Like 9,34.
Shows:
6,13
